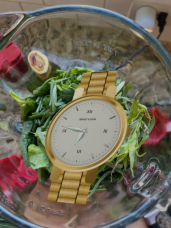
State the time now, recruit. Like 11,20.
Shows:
6,47
